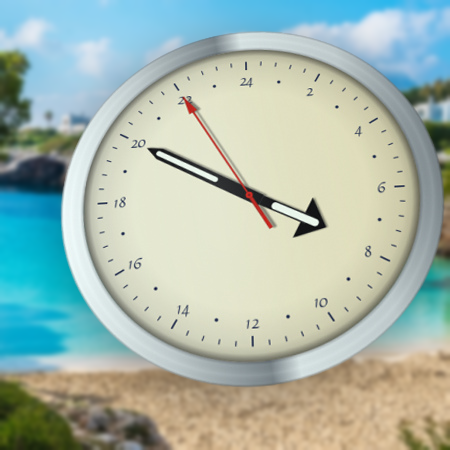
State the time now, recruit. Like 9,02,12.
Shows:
7,49,55
